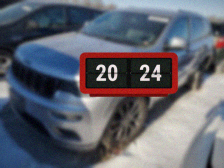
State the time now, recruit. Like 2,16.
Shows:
20,24
